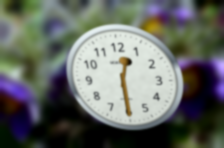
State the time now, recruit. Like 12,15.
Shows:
12,30
